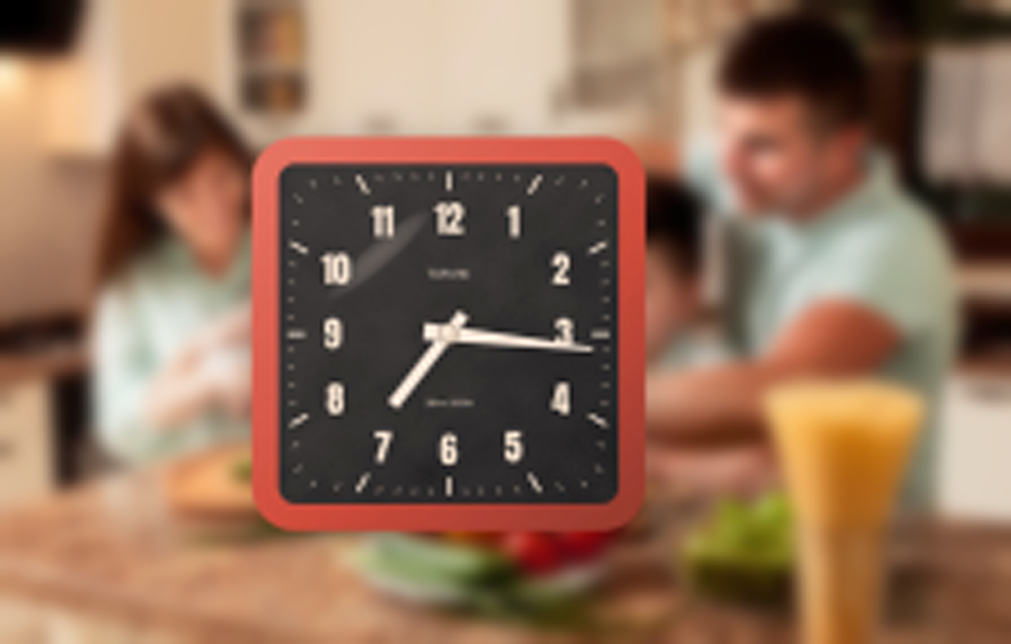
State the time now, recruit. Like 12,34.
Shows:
7,16
